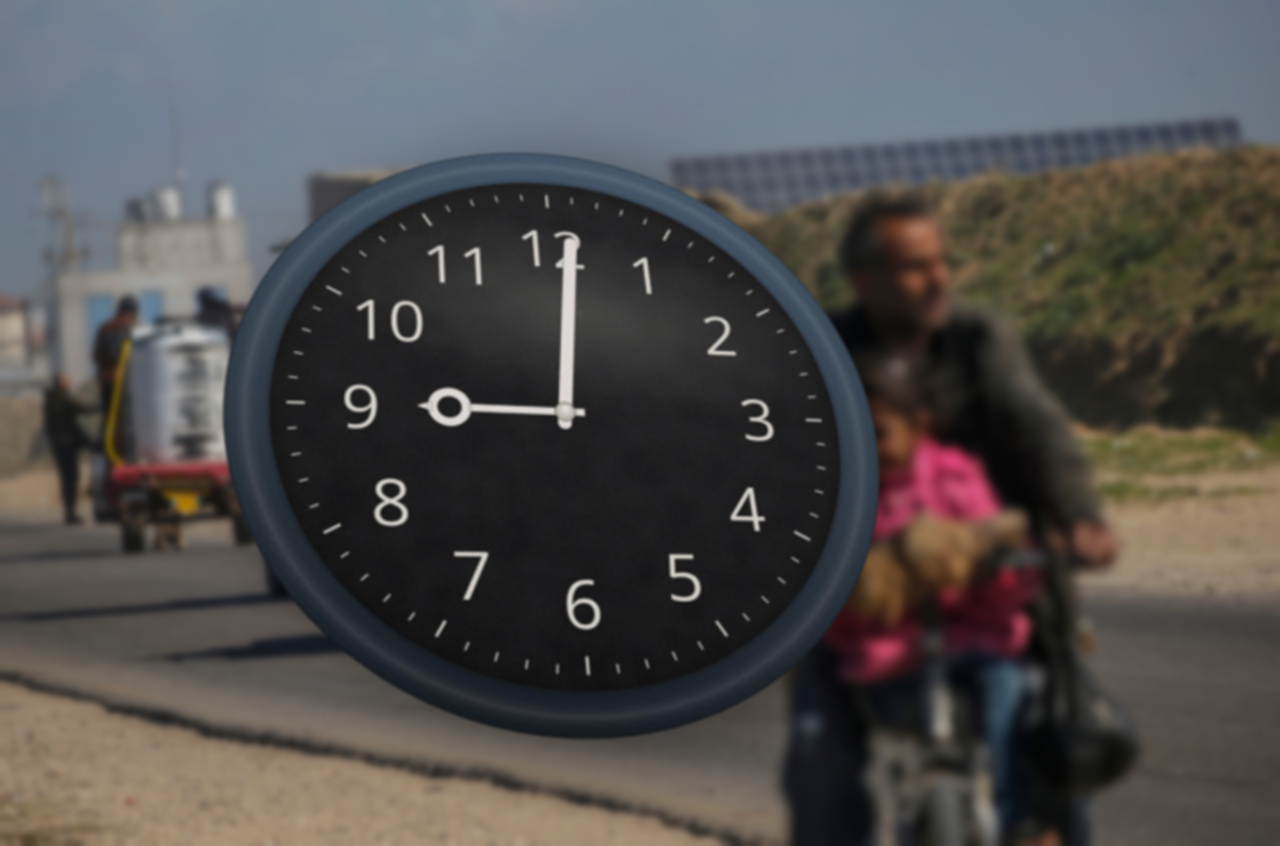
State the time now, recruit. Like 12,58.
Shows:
9,01
